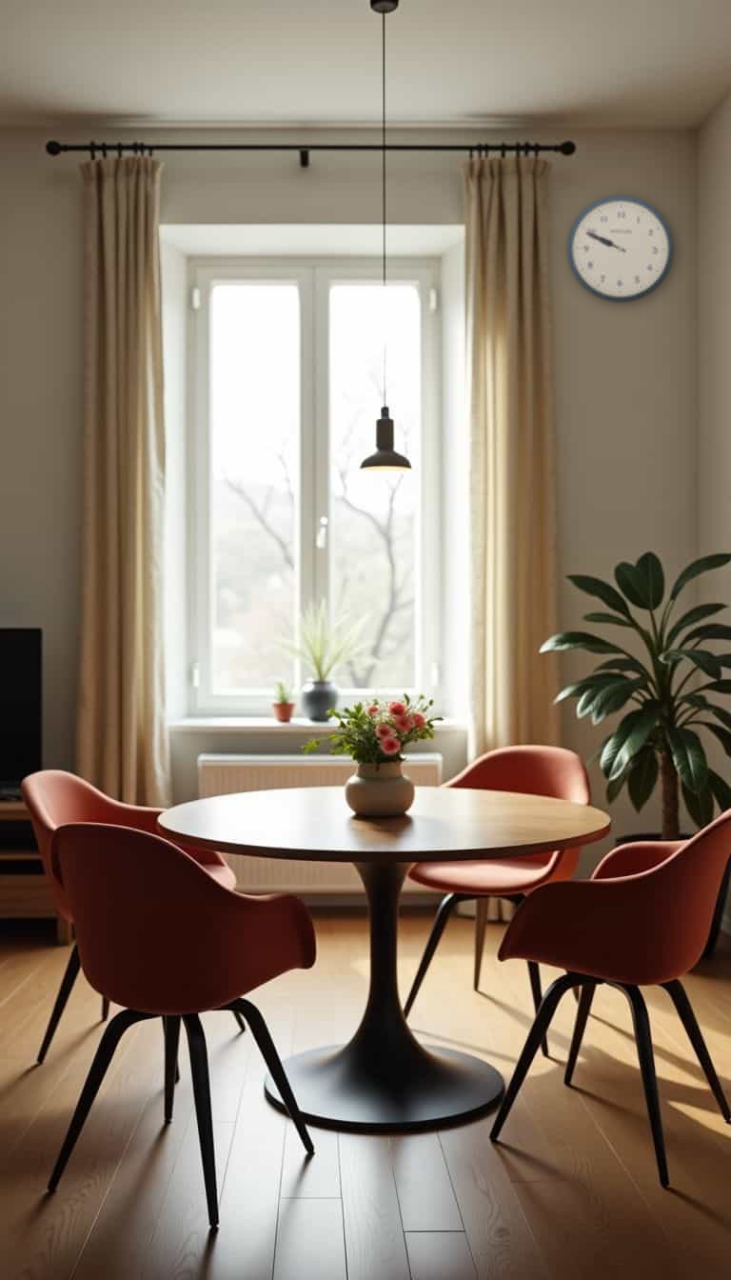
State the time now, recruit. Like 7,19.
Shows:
9,49
